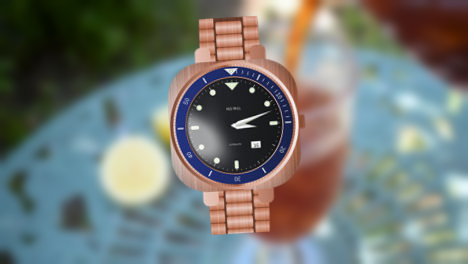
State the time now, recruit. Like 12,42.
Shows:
3,12
